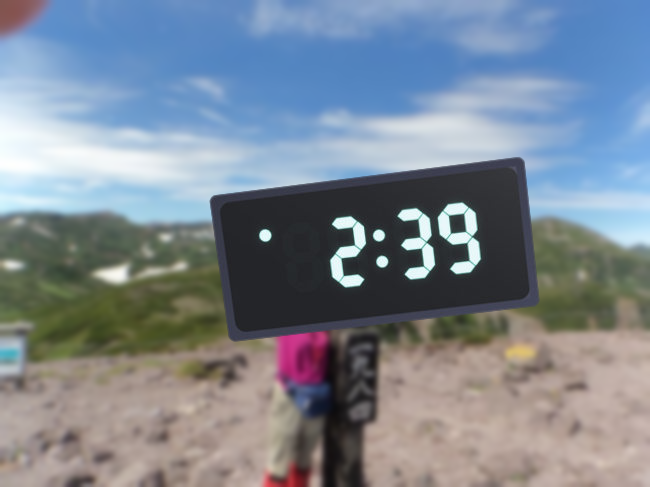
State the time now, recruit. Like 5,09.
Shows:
2,39
